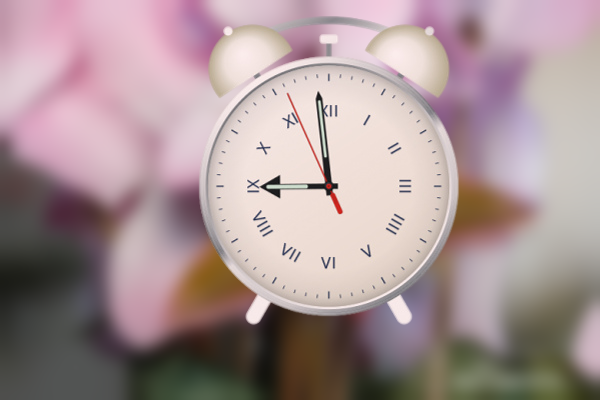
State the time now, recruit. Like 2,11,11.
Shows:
8,58,56
